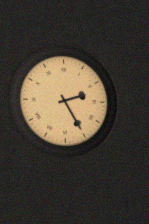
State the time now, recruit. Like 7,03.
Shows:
2,25
